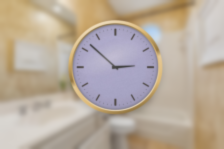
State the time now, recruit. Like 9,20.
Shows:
2,52
